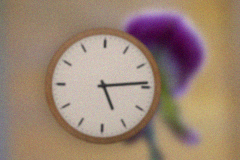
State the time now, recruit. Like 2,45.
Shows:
5,14
